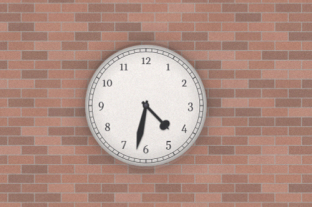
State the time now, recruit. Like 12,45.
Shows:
4,32
